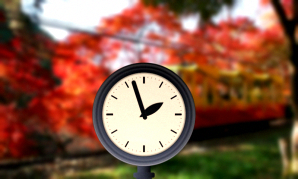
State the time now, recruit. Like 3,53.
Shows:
1,57
